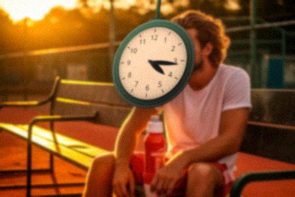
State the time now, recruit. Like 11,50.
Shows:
4,16
